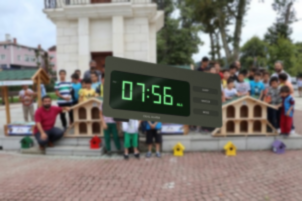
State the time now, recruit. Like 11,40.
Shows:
7,56
